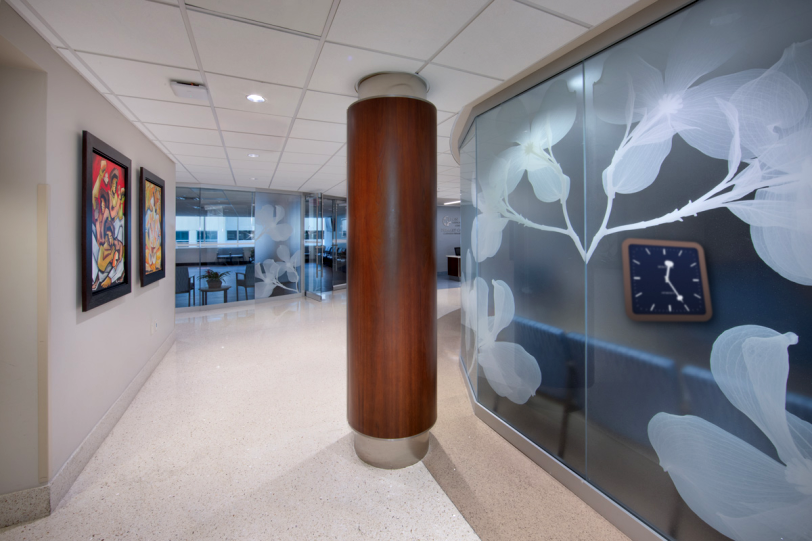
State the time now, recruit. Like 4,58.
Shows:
12,25
